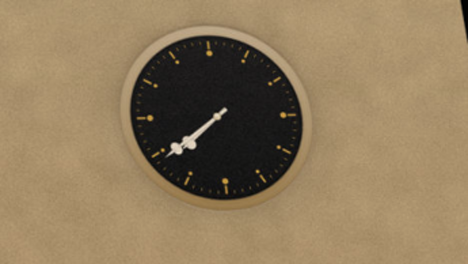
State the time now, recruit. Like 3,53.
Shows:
7,39
